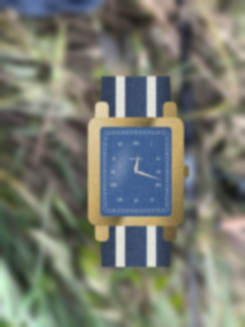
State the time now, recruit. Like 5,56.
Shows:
12,18
